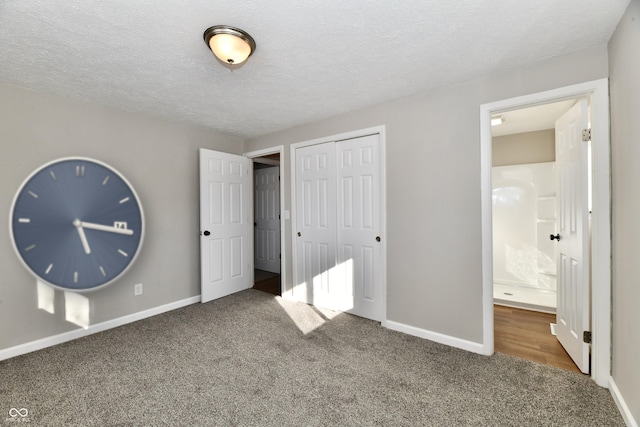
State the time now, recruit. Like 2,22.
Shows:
5,16
